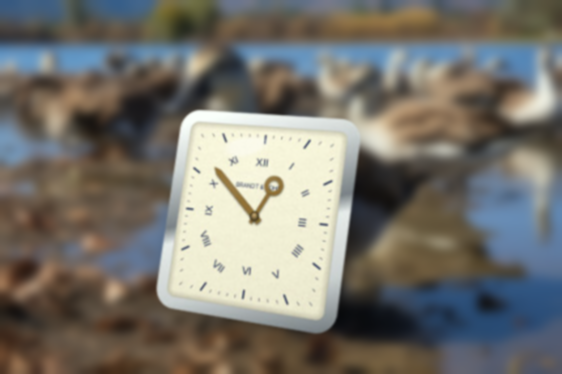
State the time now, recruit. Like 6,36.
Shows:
12,52
